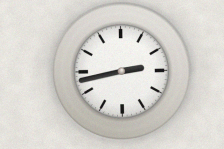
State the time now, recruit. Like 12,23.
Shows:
2,43
